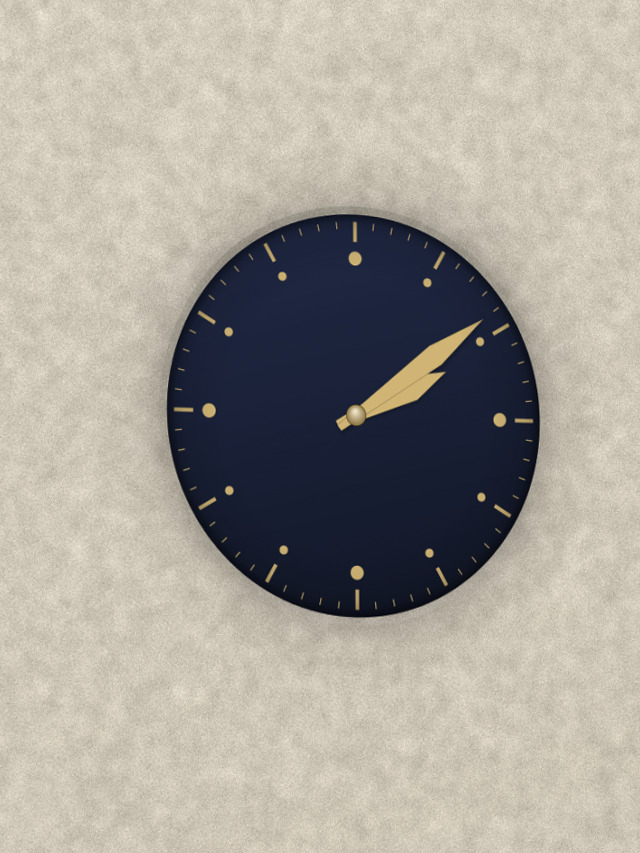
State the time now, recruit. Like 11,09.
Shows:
2,09
